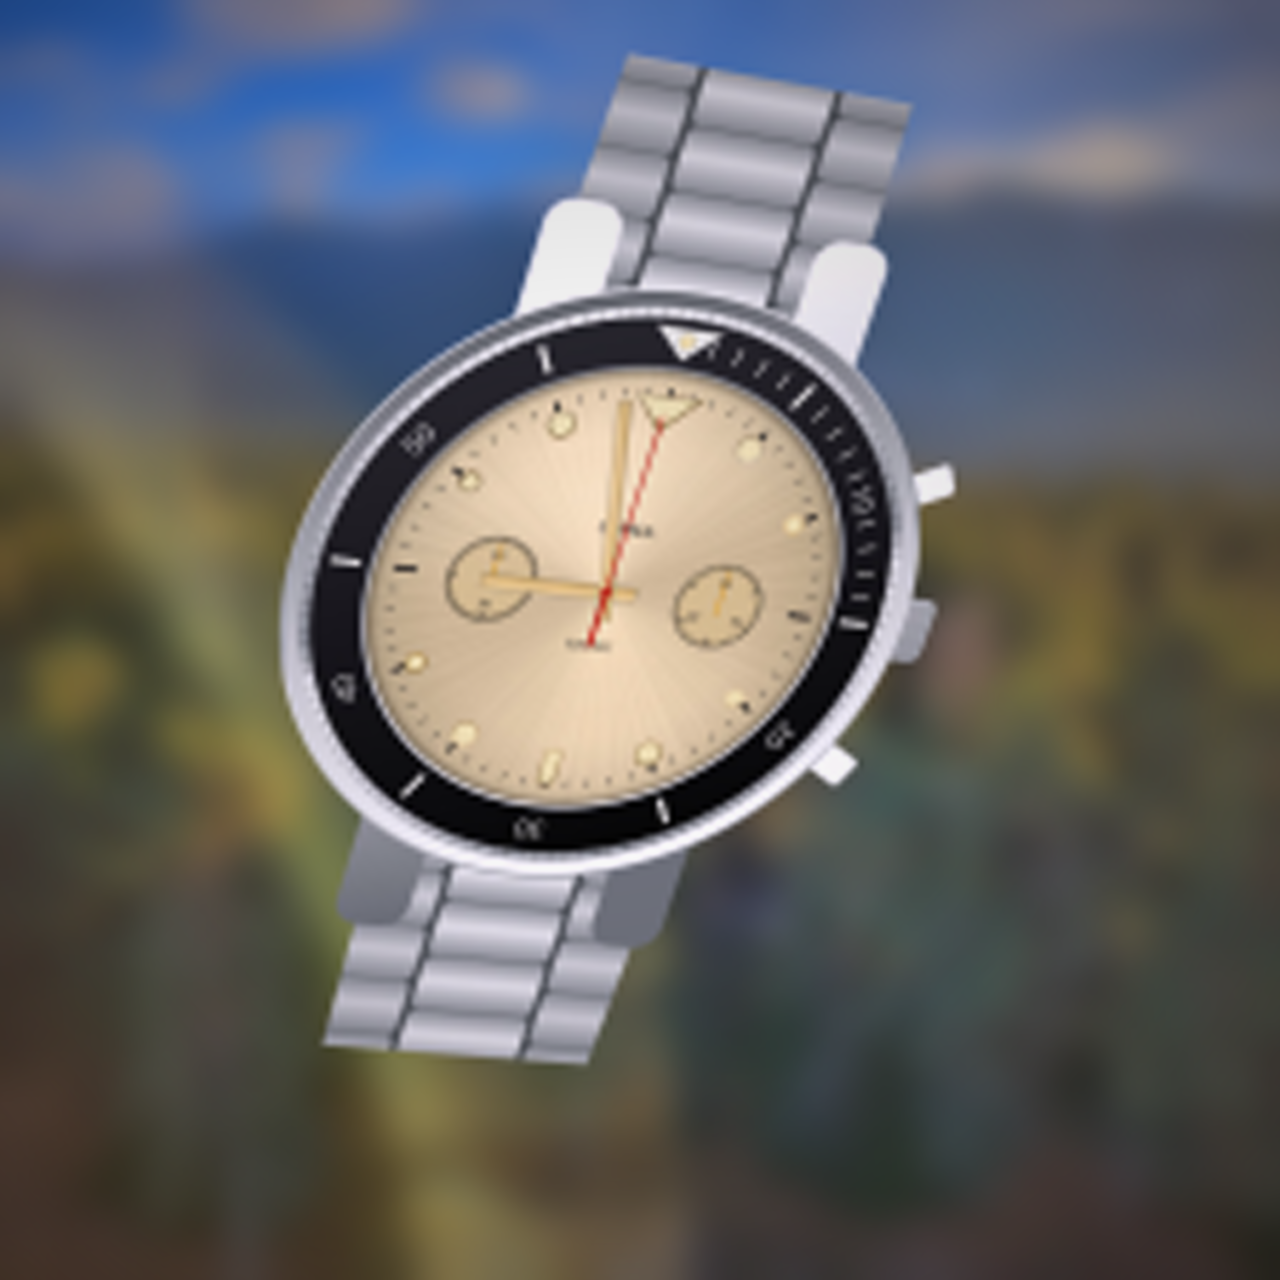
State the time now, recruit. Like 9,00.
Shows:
8,58
